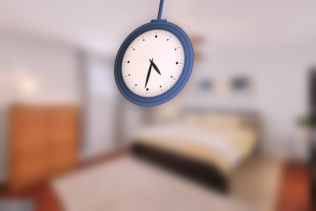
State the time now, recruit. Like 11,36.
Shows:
4,31
